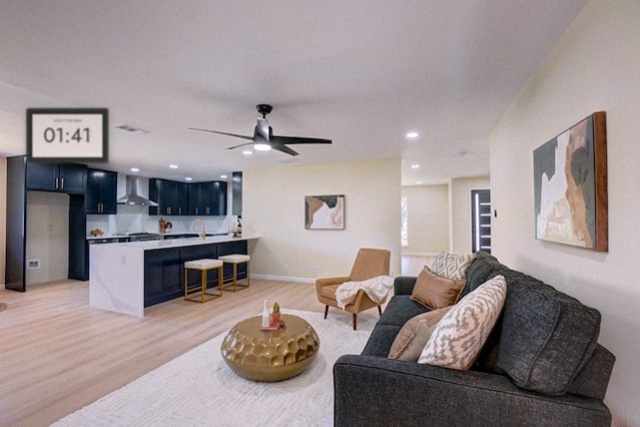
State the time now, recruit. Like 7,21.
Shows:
1,41
